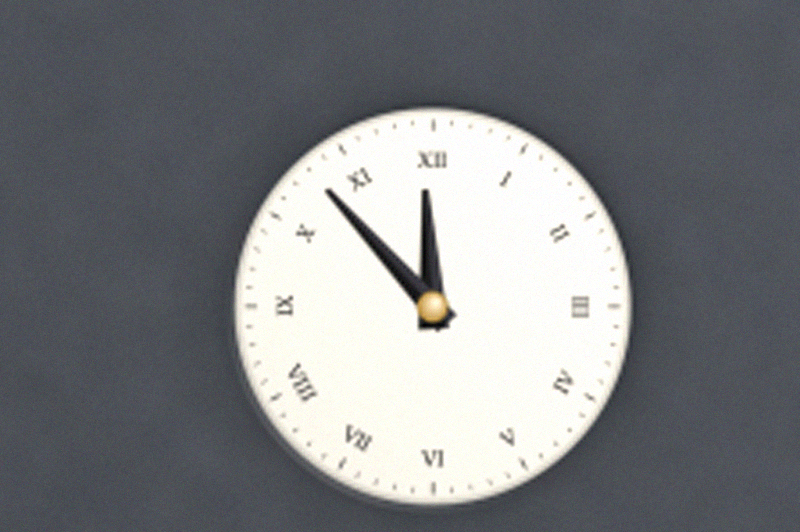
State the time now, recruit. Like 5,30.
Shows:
11,53
